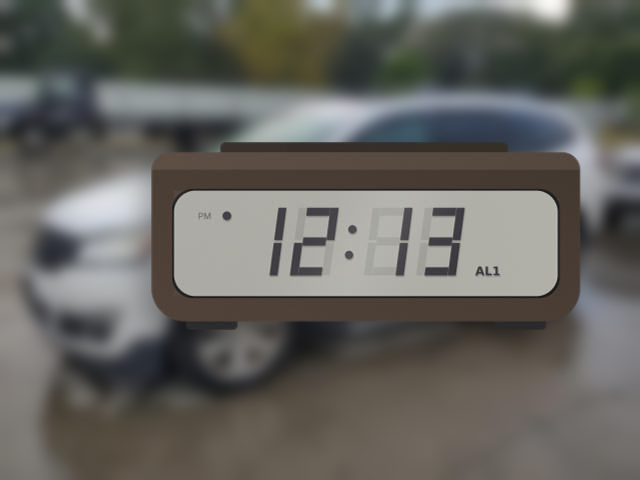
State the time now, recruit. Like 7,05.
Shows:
12,13
